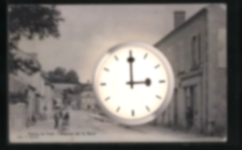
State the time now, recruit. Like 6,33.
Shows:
3,00
